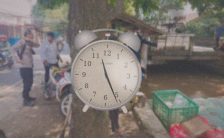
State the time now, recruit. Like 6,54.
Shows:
11,26
